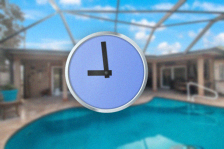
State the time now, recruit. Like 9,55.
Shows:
8,59
